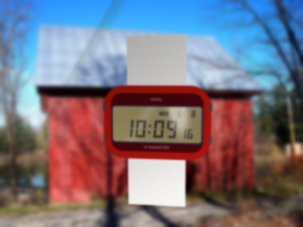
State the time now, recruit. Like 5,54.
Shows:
10,09
